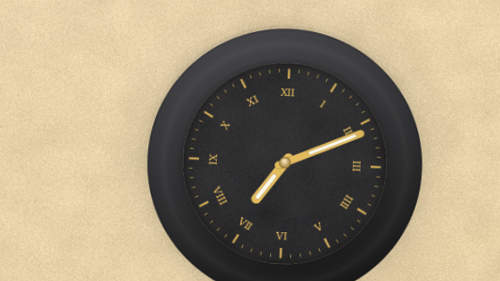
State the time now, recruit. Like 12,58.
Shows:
7,11
